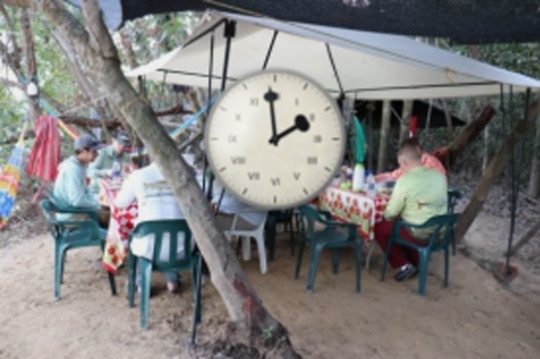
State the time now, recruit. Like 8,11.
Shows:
1,59
